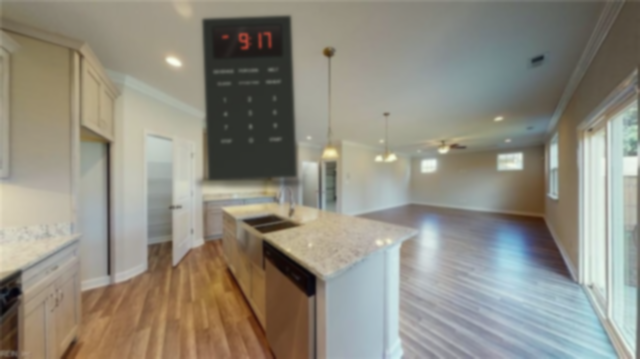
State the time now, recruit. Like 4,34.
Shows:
9,17
